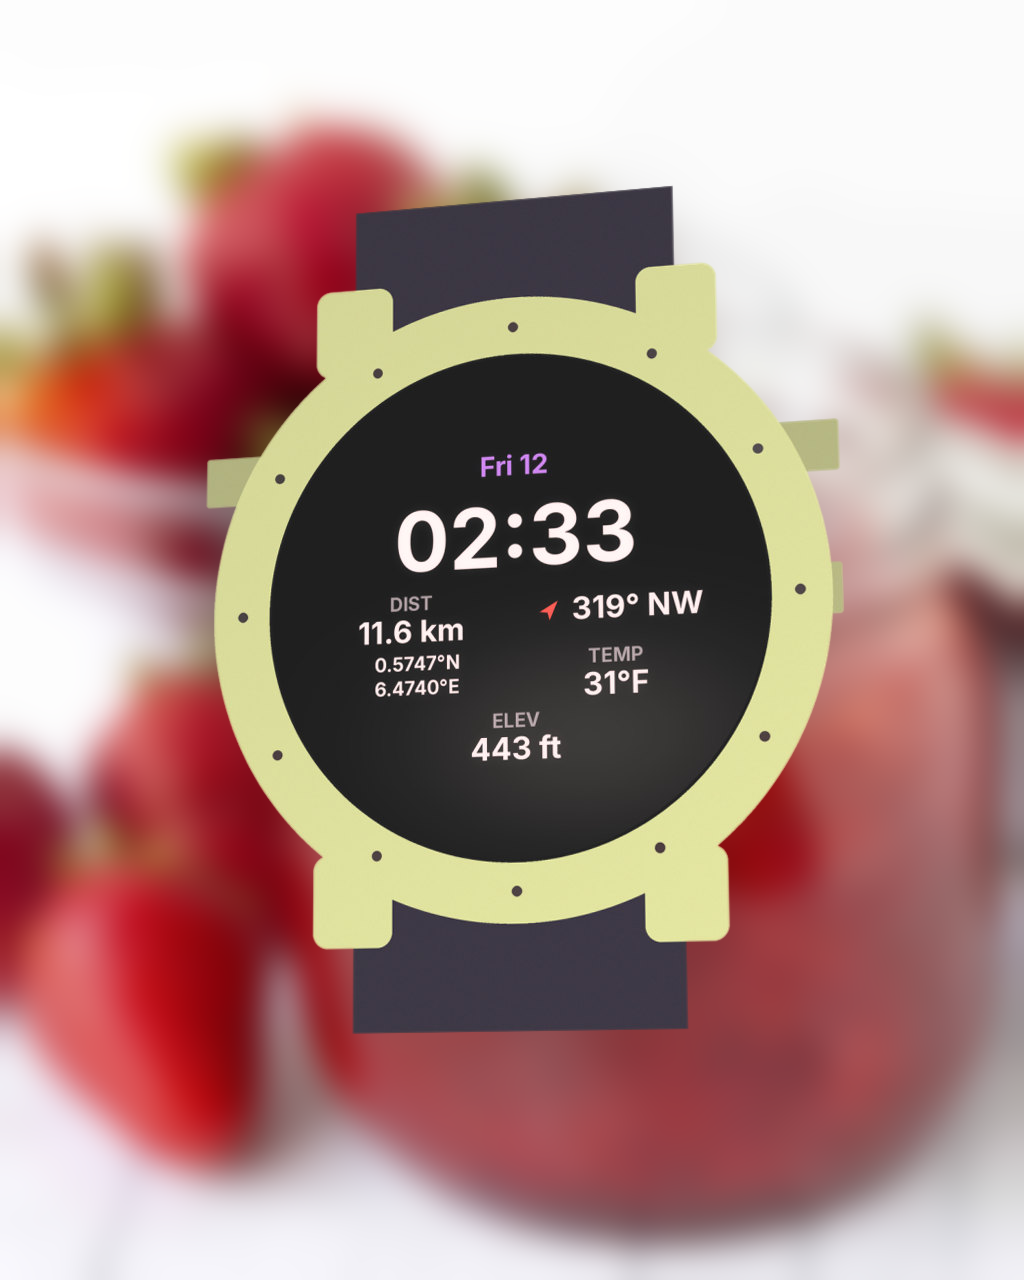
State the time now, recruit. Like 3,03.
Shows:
2,33
